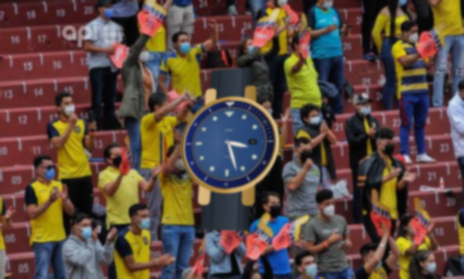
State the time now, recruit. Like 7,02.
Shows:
3,27
